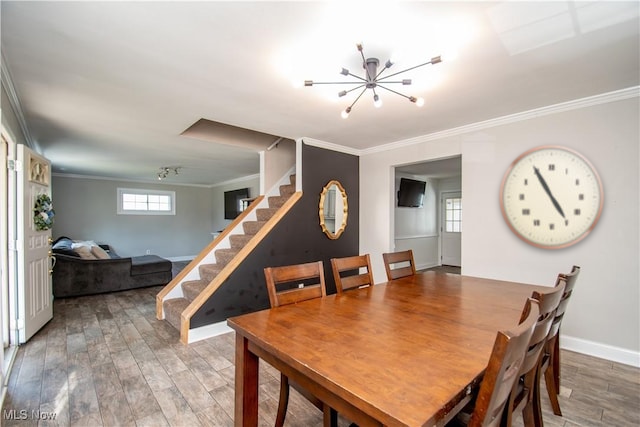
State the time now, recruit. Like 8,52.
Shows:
4,55
